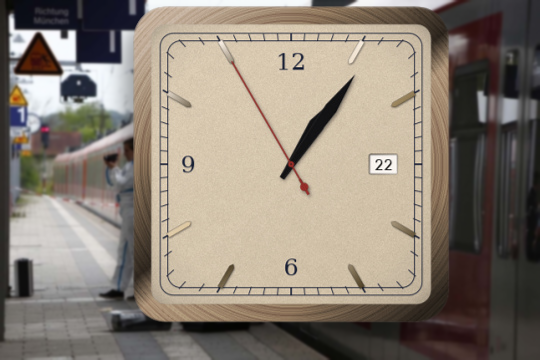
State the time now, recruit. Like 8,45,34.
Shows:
1,05,55
